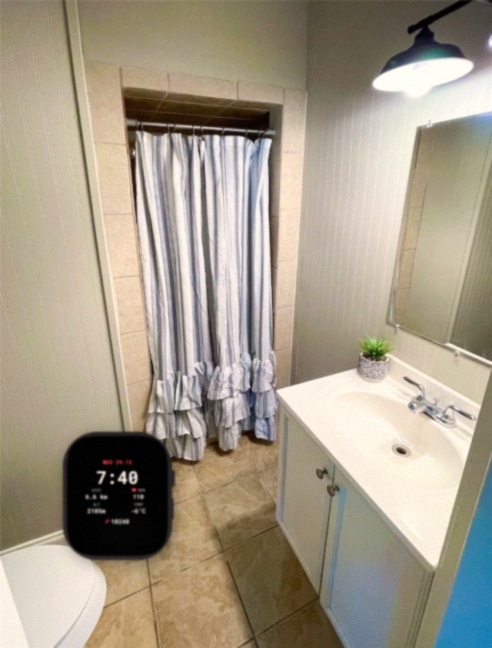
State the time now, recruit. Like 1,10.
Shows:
7,40
